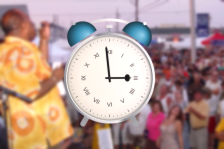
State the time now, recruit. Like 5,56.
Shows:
2,59
